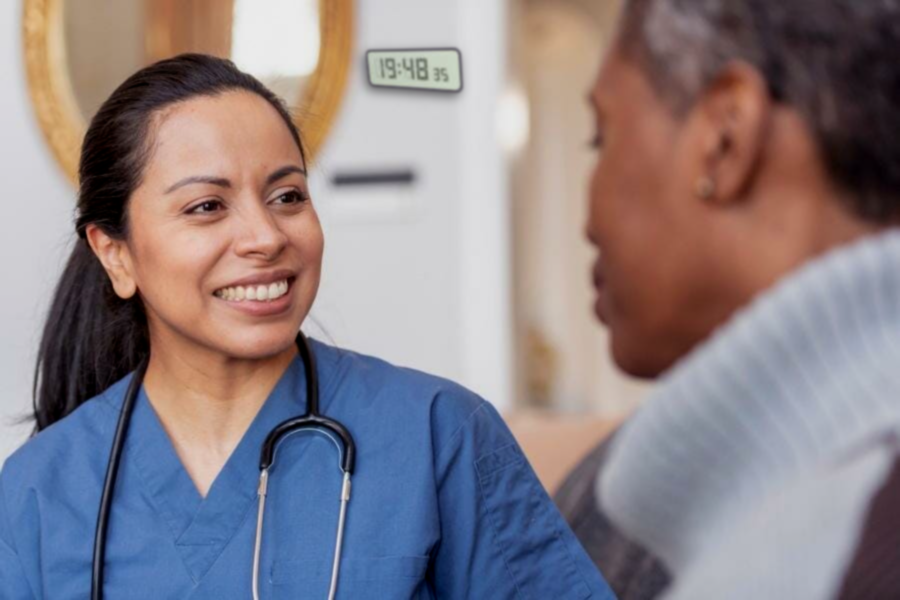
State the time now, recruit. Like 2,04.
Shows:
19,48
